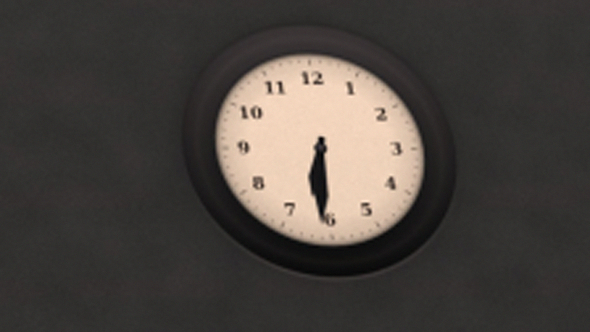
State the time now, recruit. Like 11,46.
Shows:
6,31
